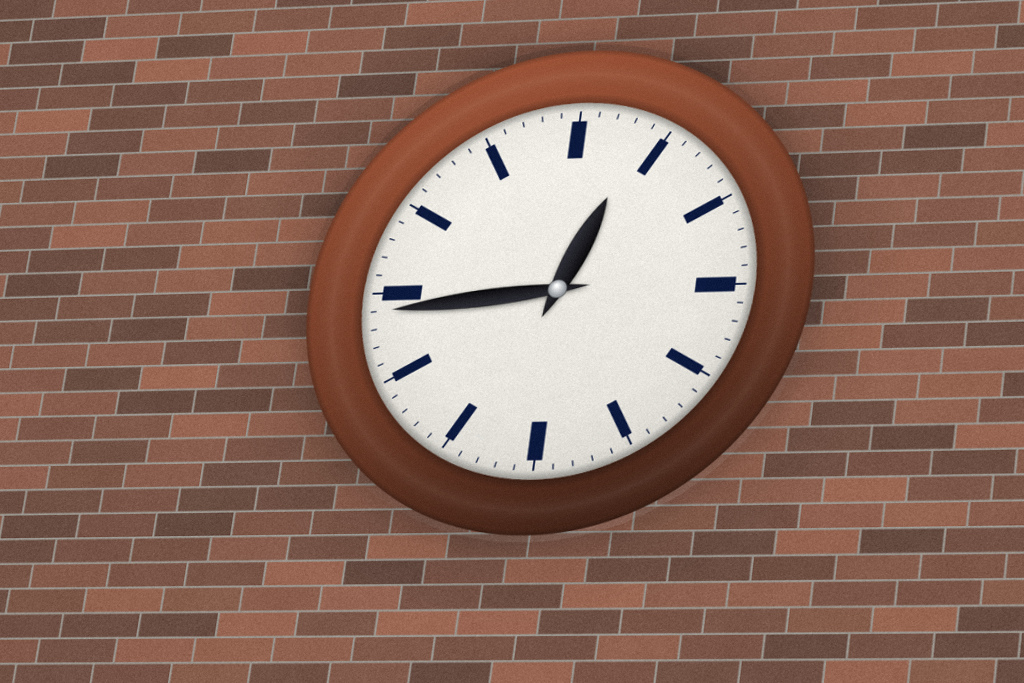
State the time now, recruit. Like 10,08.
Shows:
12,44
